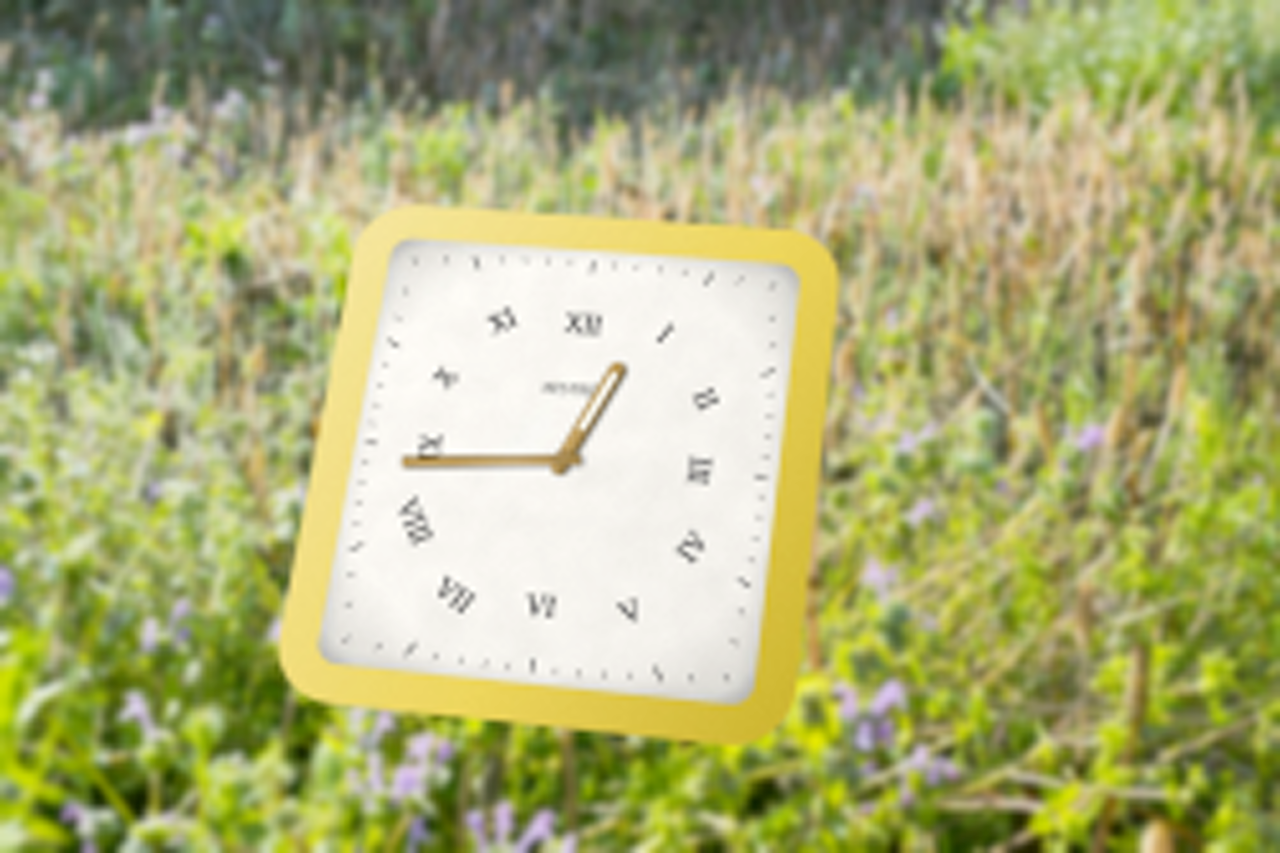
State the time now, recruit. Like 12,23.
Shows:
12,44
